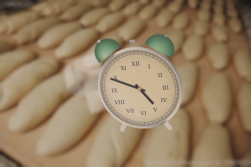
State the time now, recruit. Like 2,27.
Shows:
4,49
